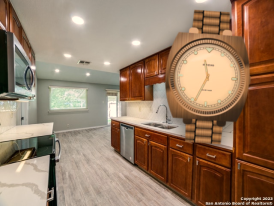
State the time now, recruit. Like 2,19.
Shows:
11,34
